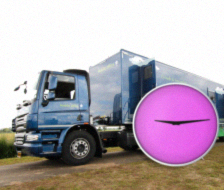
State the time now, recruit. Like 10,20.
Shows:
9,14
